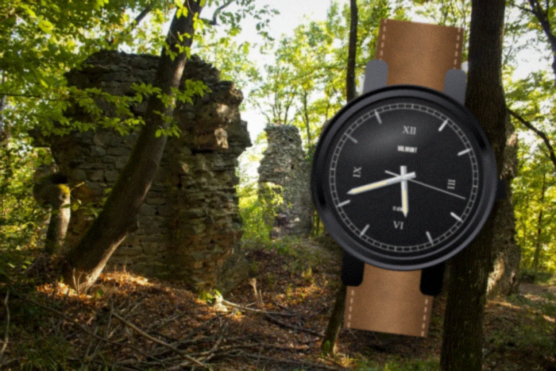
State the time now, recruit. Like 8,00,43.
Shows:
5,41,17
